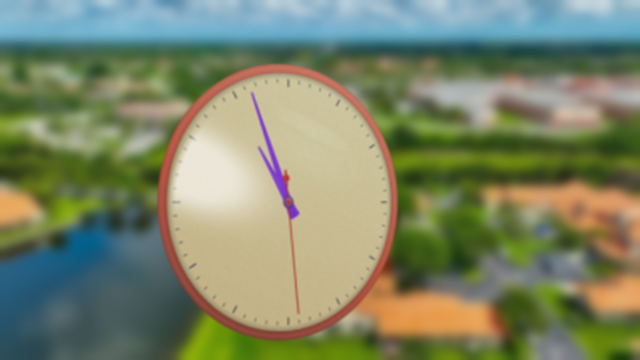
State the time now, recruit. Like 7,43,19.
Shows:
10,56,29
